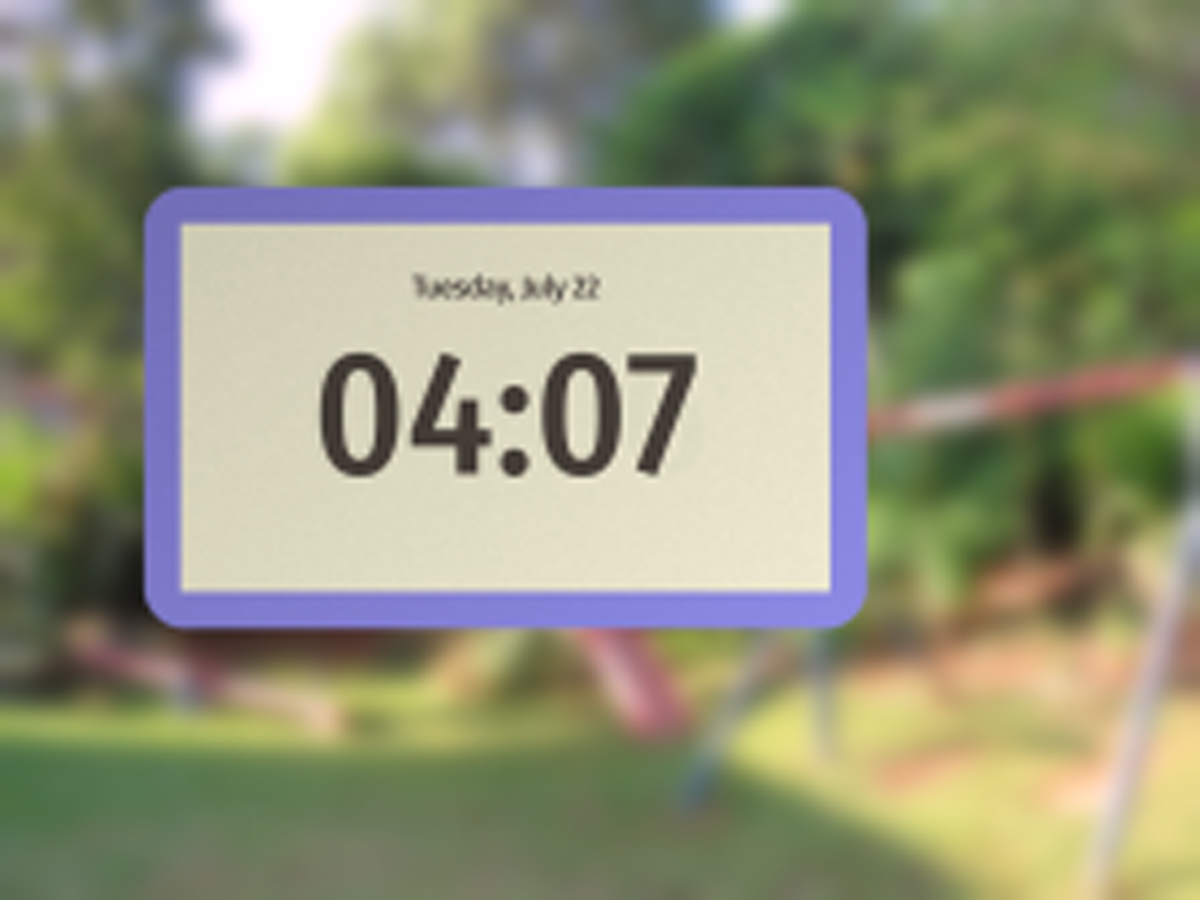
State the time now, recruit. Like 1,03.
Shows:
4,07
